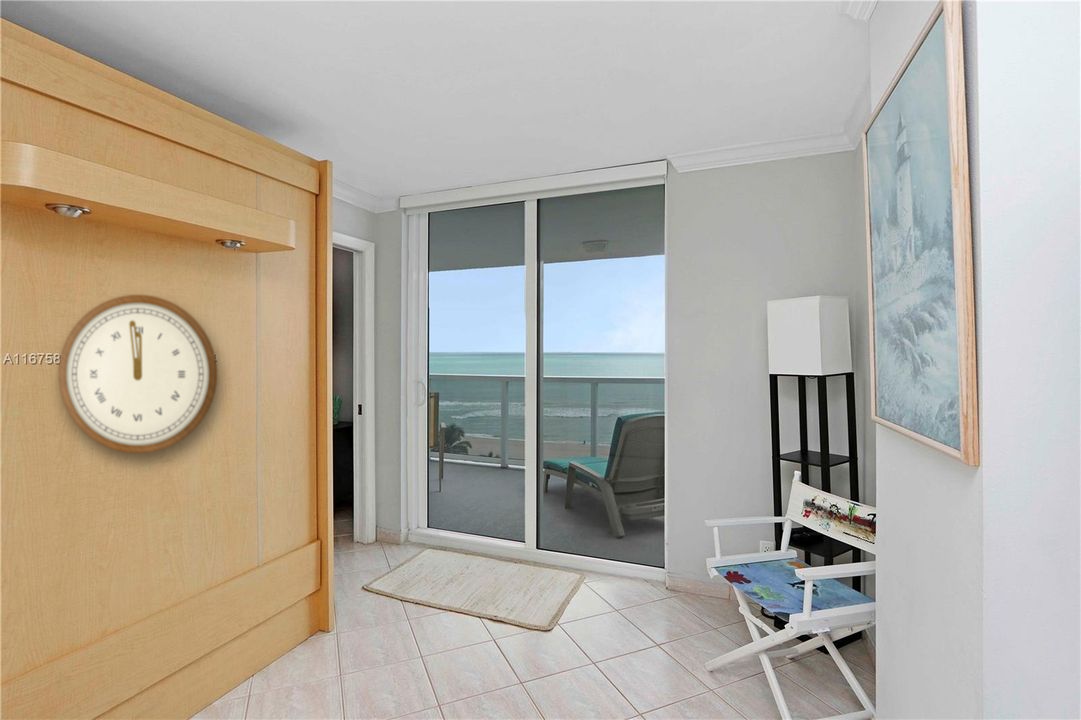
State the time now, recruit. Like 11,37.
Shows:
11,59
